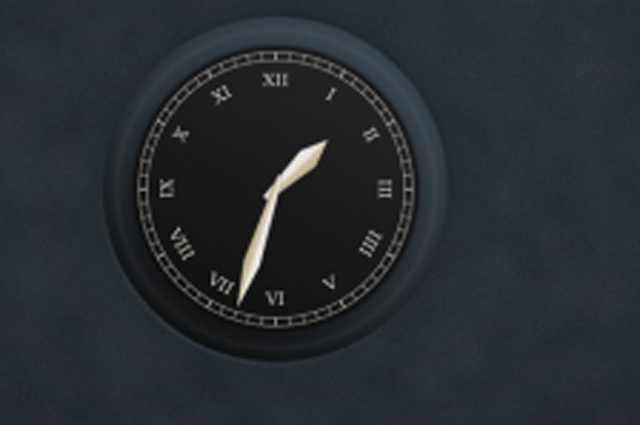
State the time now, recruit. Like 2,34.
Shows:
1,33
